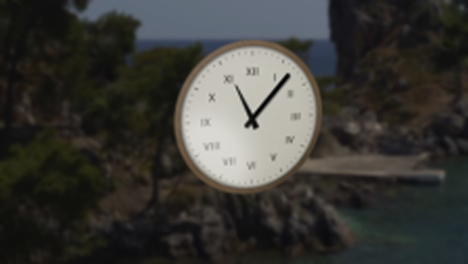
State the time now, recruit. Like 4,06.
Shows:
11,07
